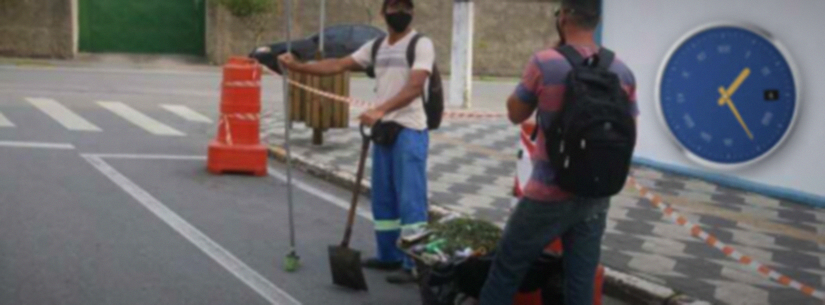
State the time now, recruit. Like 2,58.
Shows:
1,25
